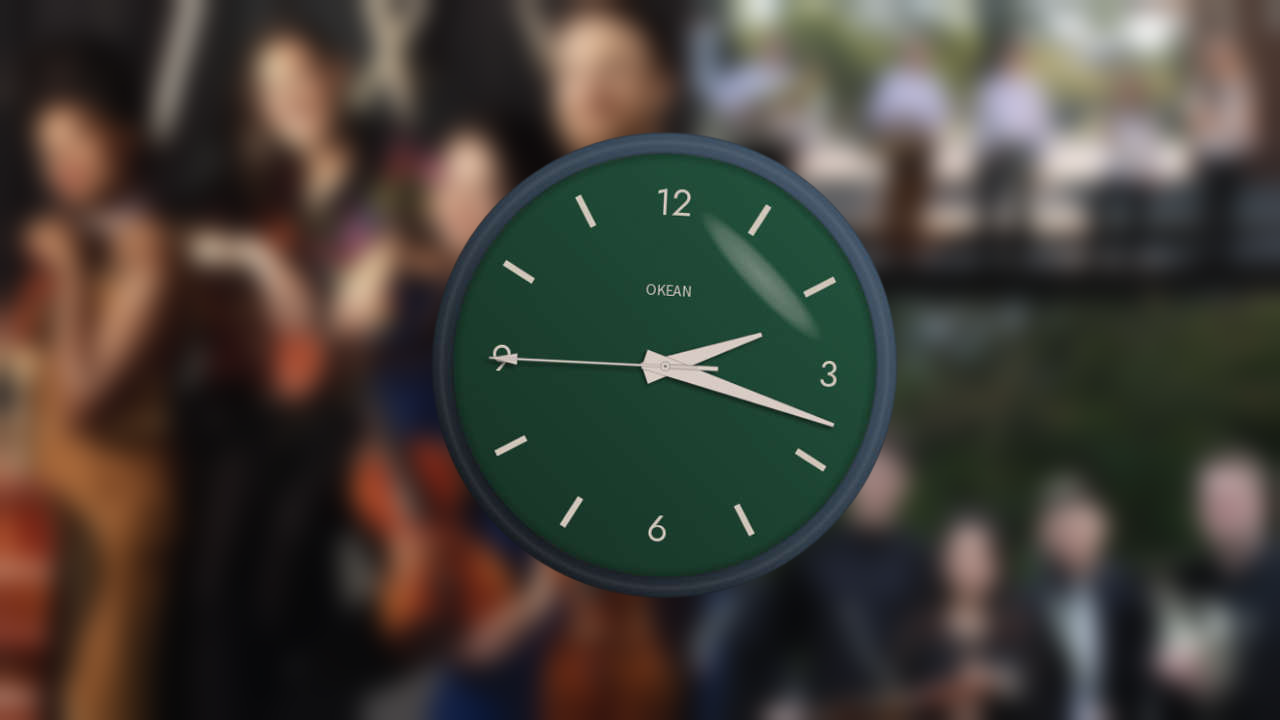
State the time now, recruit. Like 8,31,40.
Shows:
2,17,45
